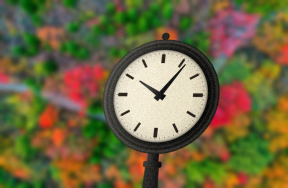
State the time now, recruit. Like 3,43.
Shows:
10,06
